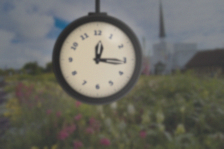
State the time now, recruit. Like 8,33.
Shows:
12,16
